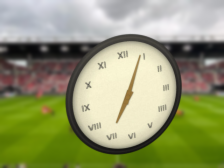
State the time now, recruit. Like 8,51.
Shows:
7,04
